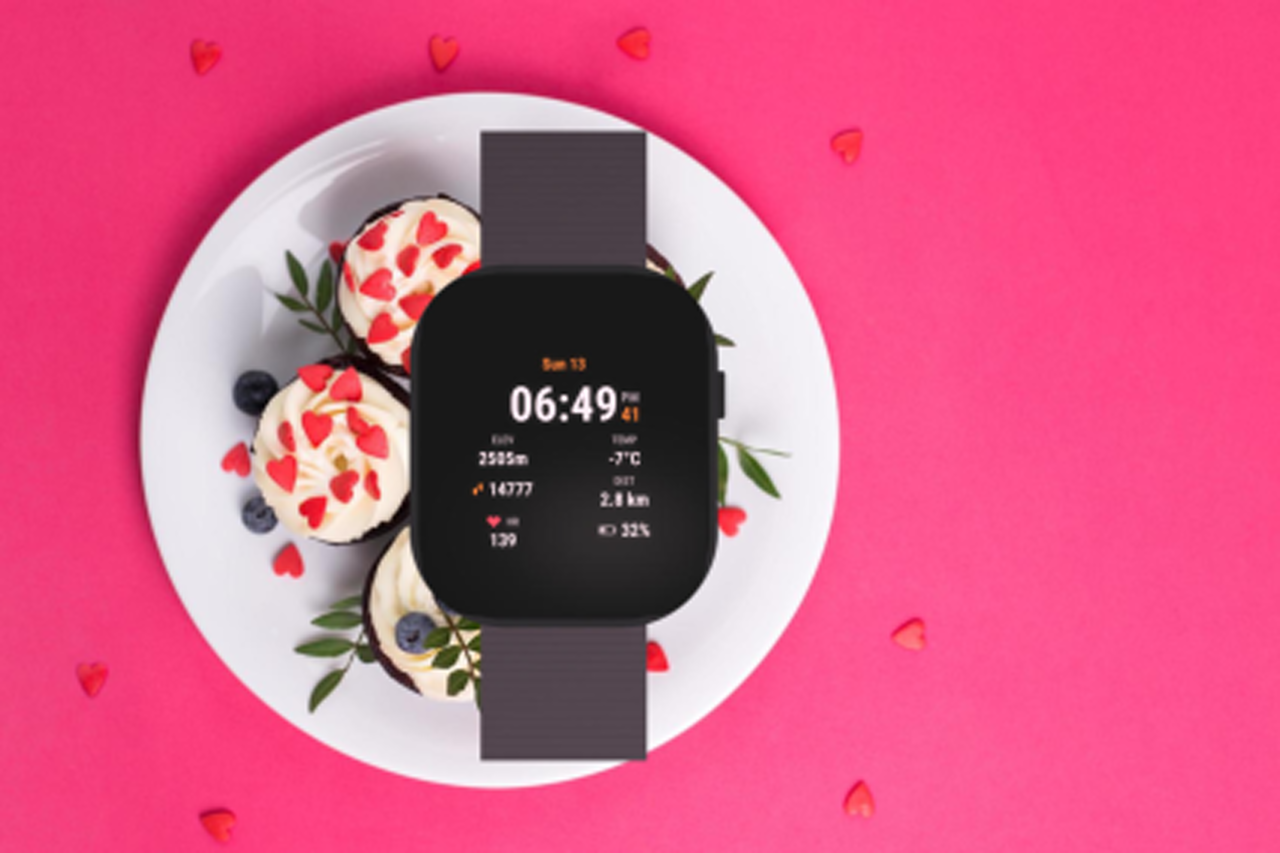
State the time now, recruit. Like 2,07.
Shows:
6,49
